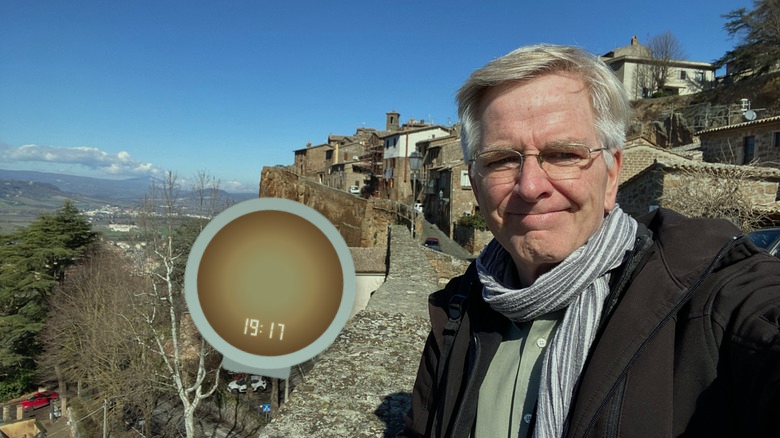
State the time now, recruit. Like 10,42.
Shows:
19,17
